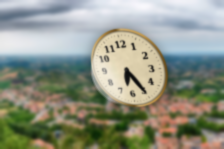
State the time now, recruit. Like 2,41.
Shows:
6,25
